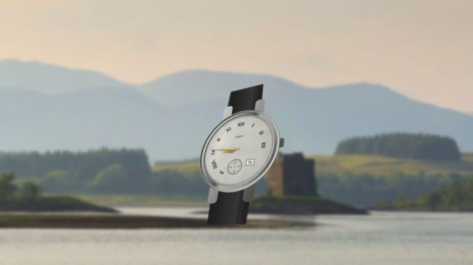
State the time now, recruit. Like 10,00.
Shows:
8,46
